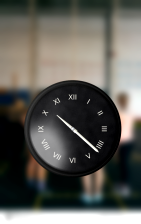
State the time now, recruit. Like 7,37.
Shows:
10,22
